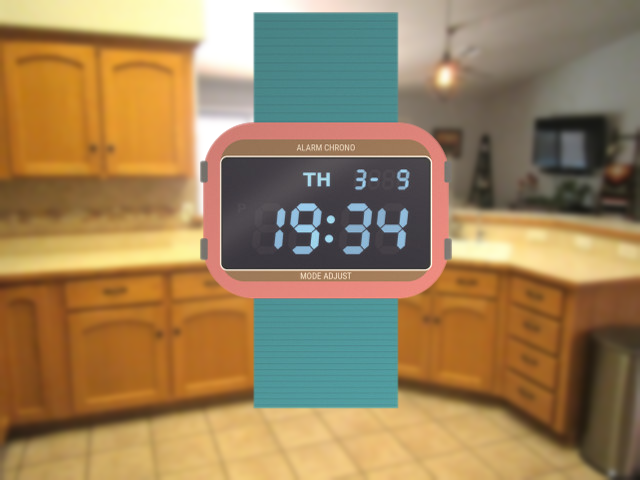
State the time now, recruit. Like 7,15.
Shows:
19,34
